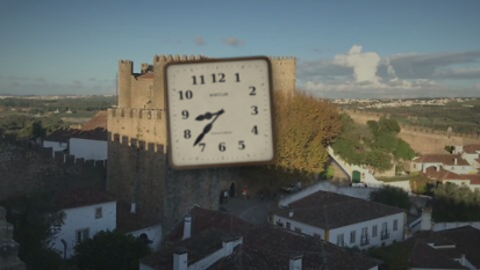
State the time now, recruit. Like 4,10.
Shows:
8,37
